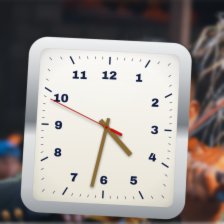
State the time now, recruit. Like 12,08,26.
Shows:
4,31,49
